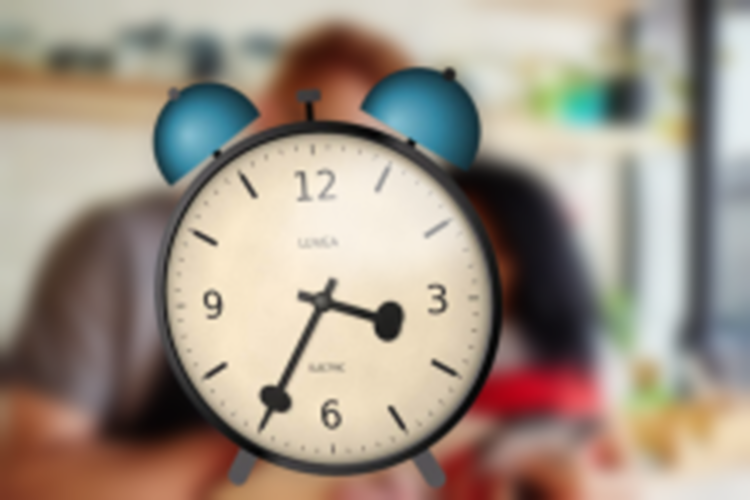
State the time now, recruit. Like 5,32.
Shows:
3,35
